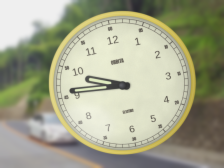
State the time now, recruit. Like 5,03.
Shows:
9,46
